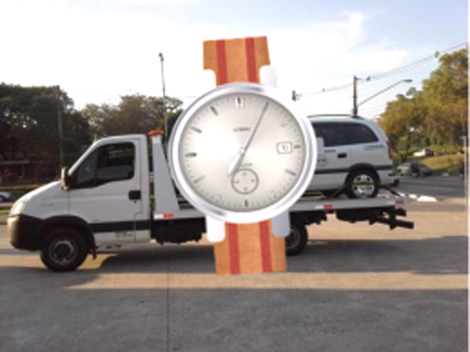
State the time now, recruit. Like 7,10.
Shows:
7,05
